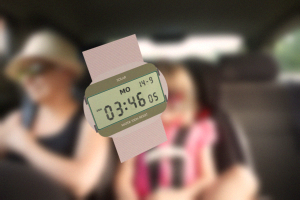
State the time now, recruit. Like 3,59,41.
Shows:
3,46,05
